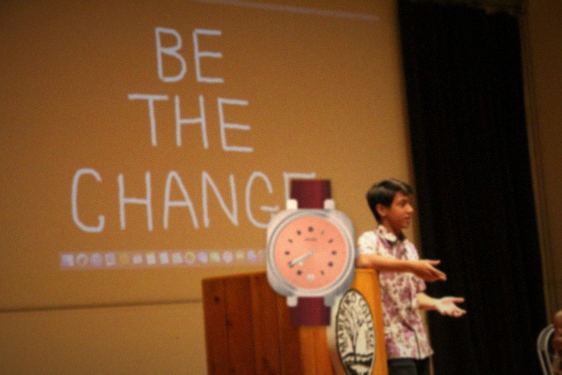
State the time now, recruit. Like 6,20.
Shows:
7,40
